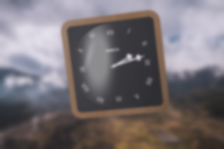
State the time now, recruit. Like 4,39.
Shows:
2,13
